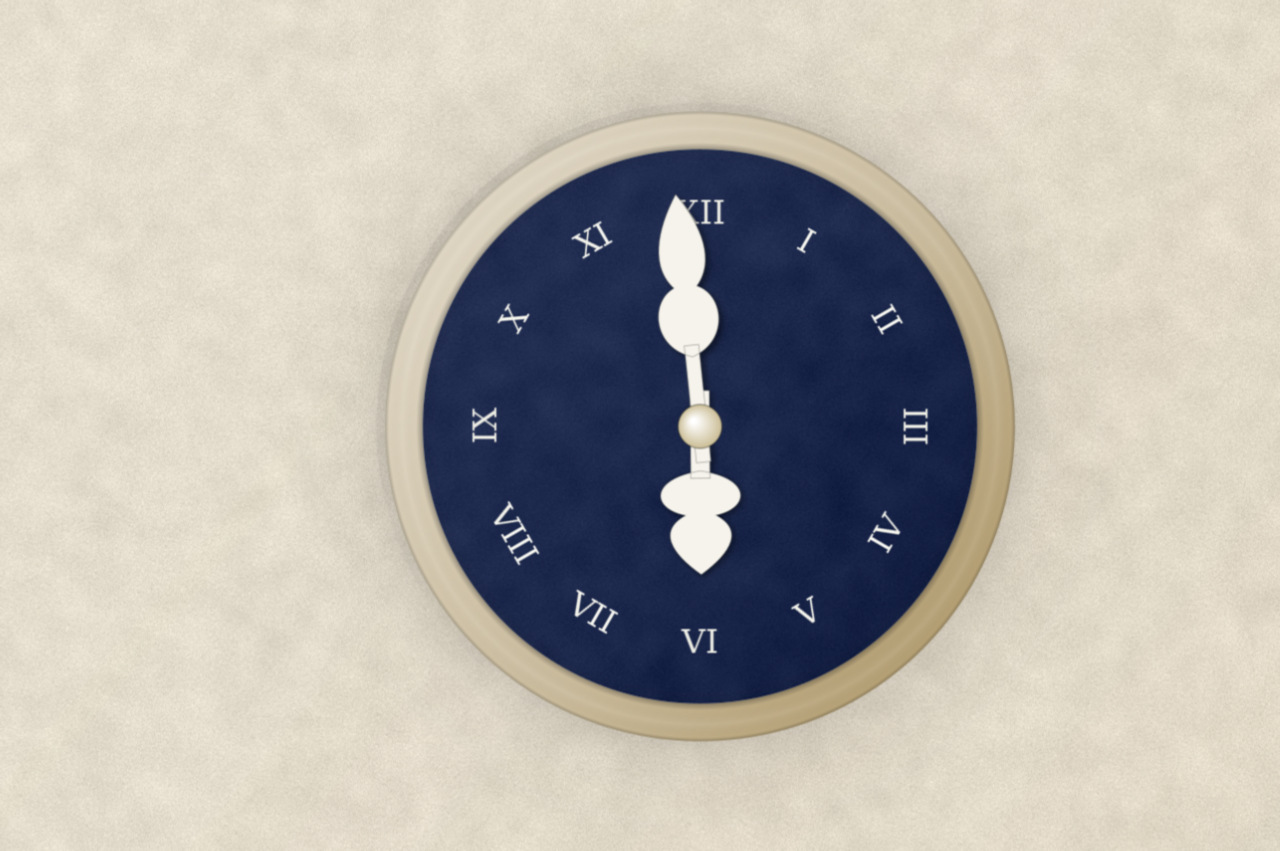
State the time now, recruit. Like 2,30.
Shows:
5,59
